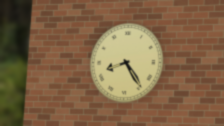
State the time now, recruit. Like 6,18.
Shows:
8,24
